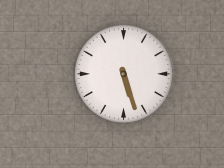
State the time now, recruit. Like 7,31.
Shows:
5,27
